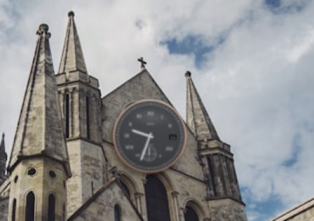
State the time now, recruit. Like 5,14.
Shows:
9,33
